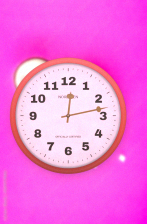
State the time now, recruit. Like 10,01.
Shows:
12,13
